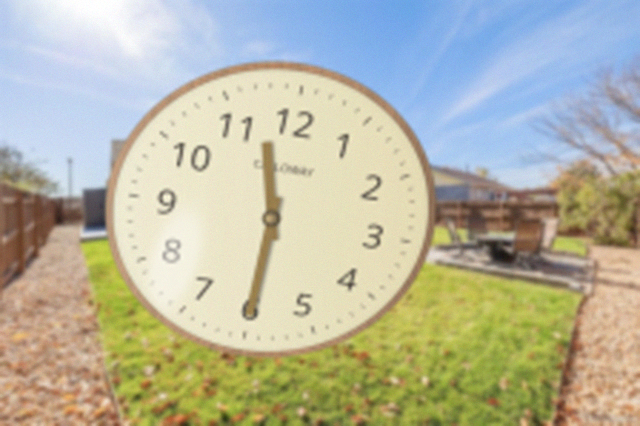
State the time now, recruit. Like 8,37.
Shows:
11,30
